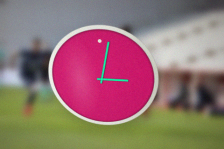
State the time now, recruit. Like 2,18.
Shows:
3,02
